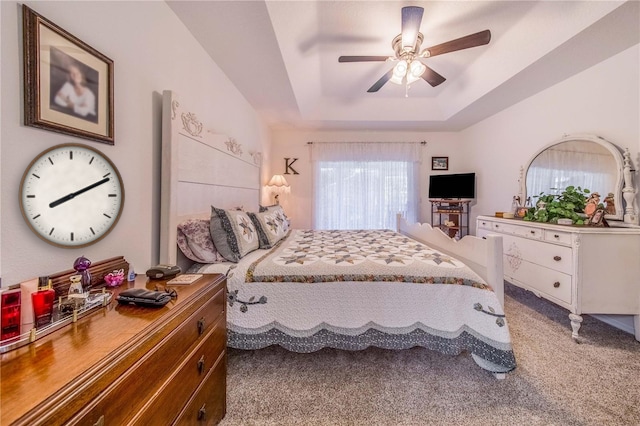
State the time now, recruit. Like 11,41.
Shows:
8,11
